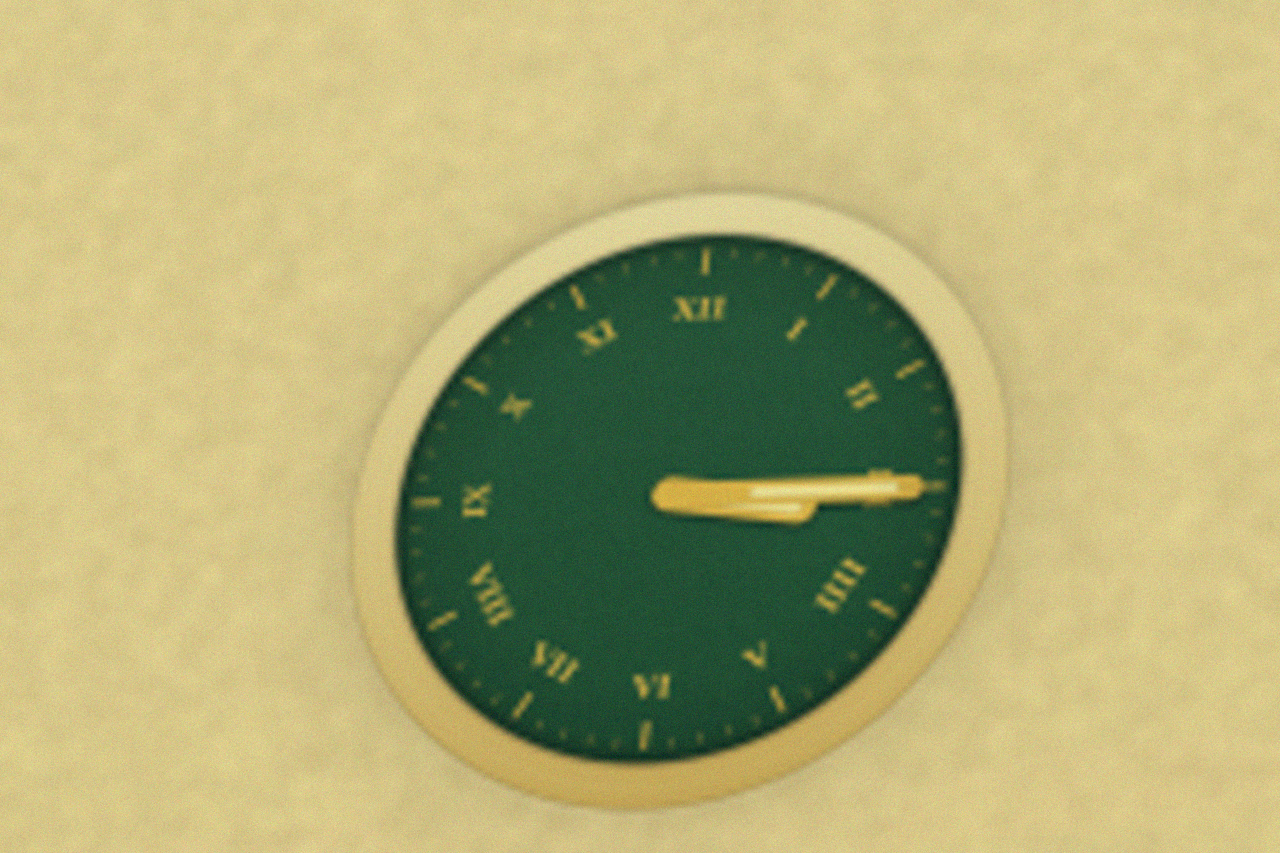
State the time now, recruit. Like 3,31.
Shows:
3,15
